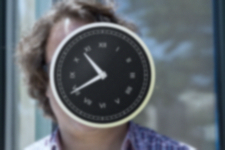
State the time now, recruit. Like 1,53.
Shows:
10,40
